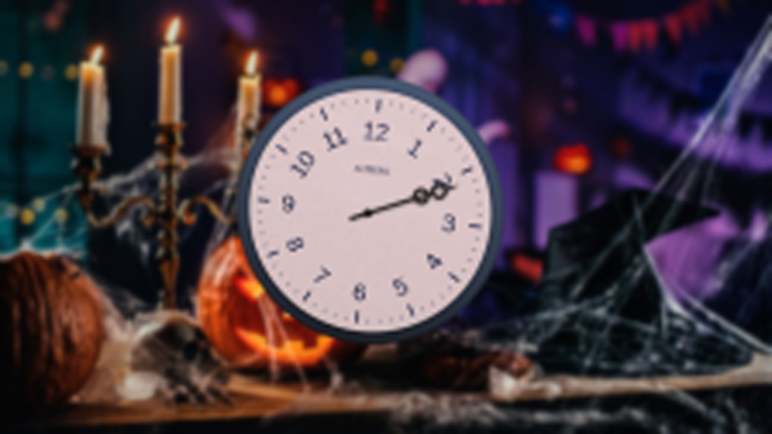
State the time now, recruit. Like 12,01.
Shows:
2,11
